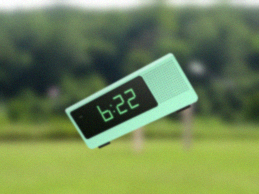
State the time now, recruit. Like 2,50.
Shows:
6,22
